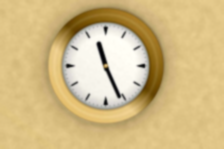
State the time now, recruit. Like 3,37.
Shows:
11,26
